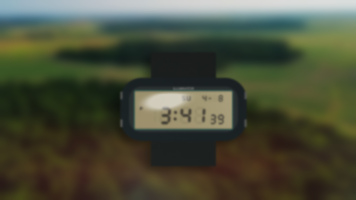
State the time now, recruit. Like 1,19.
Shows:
3,41
